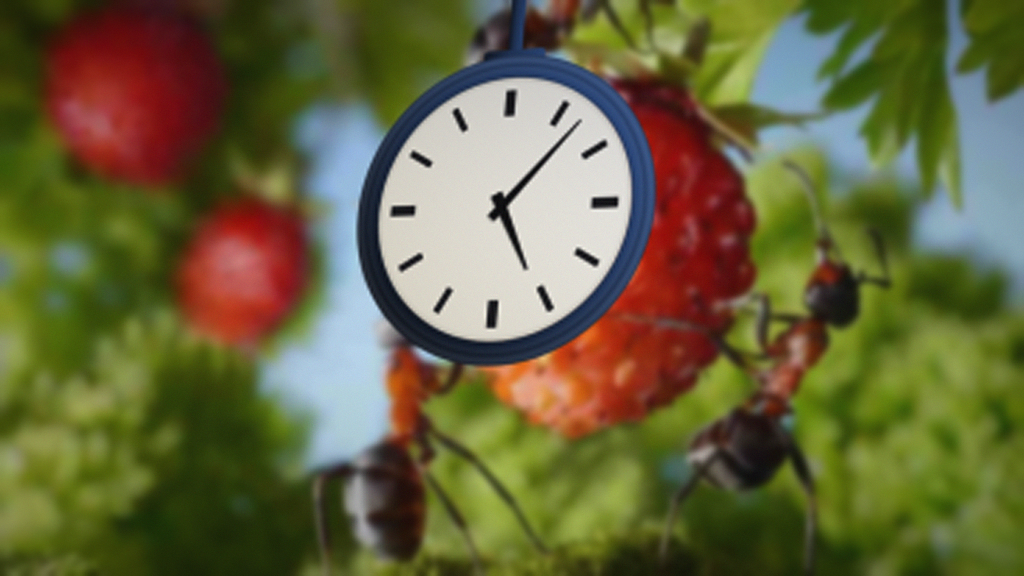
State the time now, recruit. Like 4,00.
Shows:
5,07
